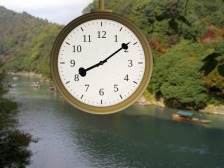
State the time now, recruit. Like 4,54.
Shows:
8,09
